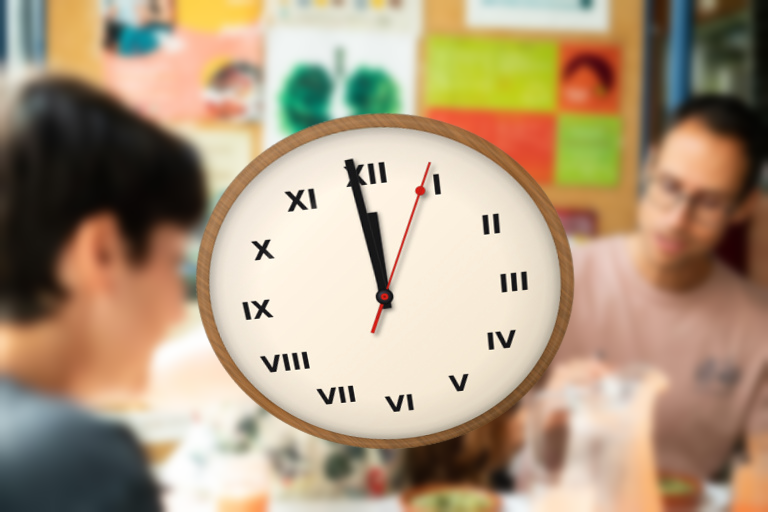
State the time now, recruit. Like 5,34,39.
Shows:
11,59,04
